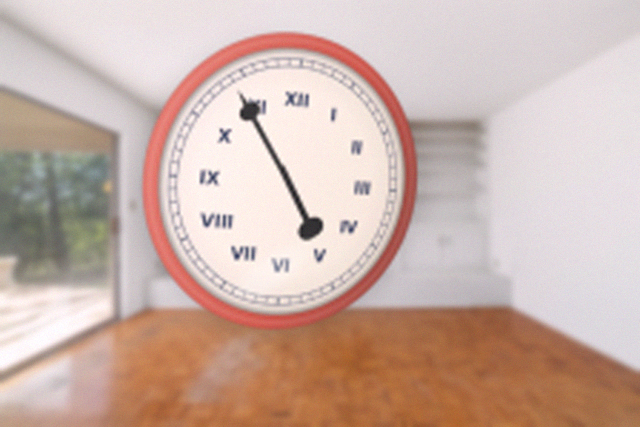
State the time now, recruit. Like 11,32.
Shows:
4,54
